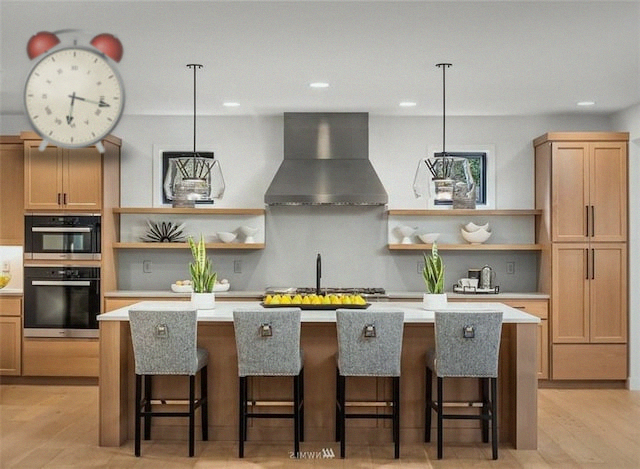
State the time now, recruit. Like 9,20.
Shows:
6,17
